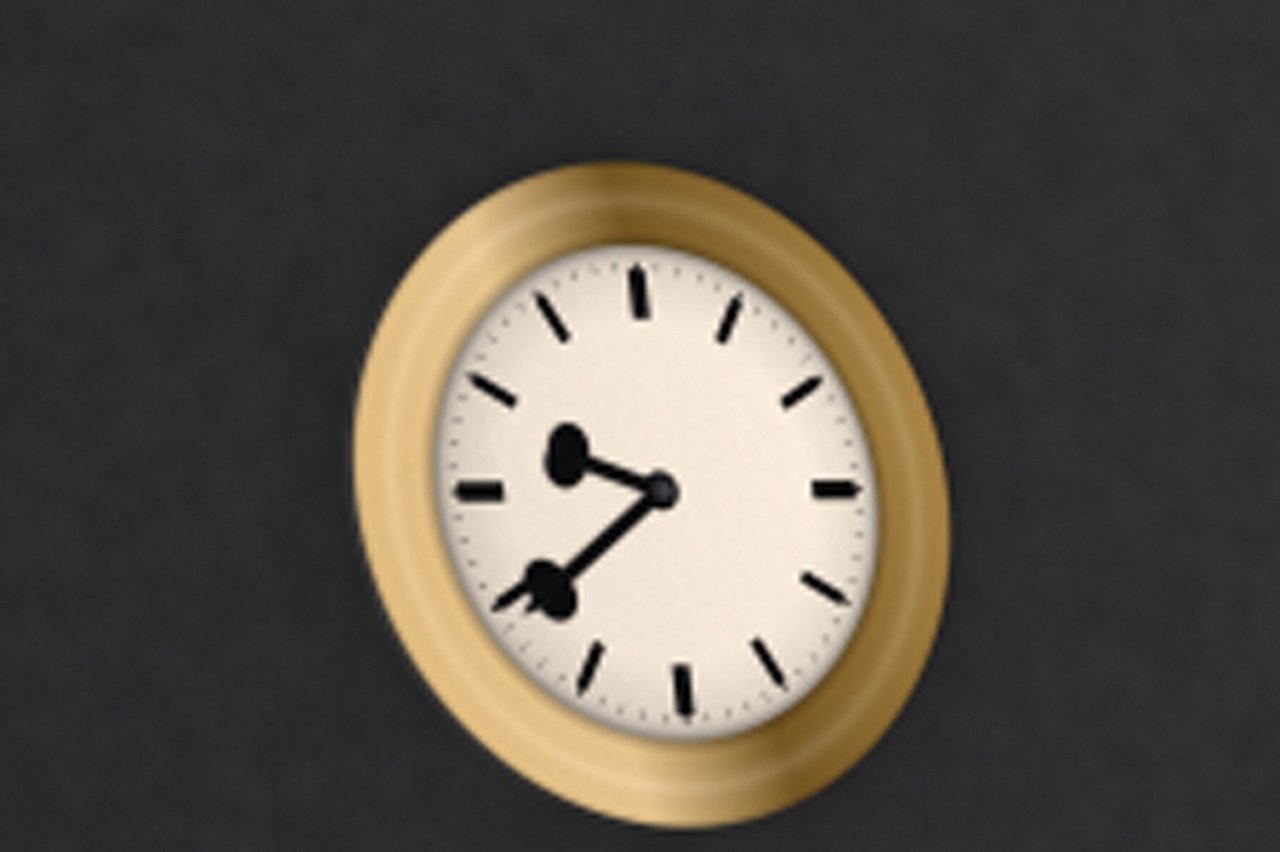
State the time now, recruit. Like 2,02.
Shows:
9,39
